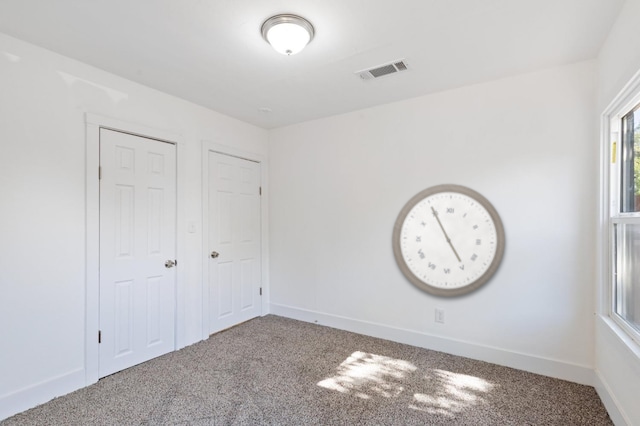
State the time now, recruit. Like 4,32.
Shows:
4,55
